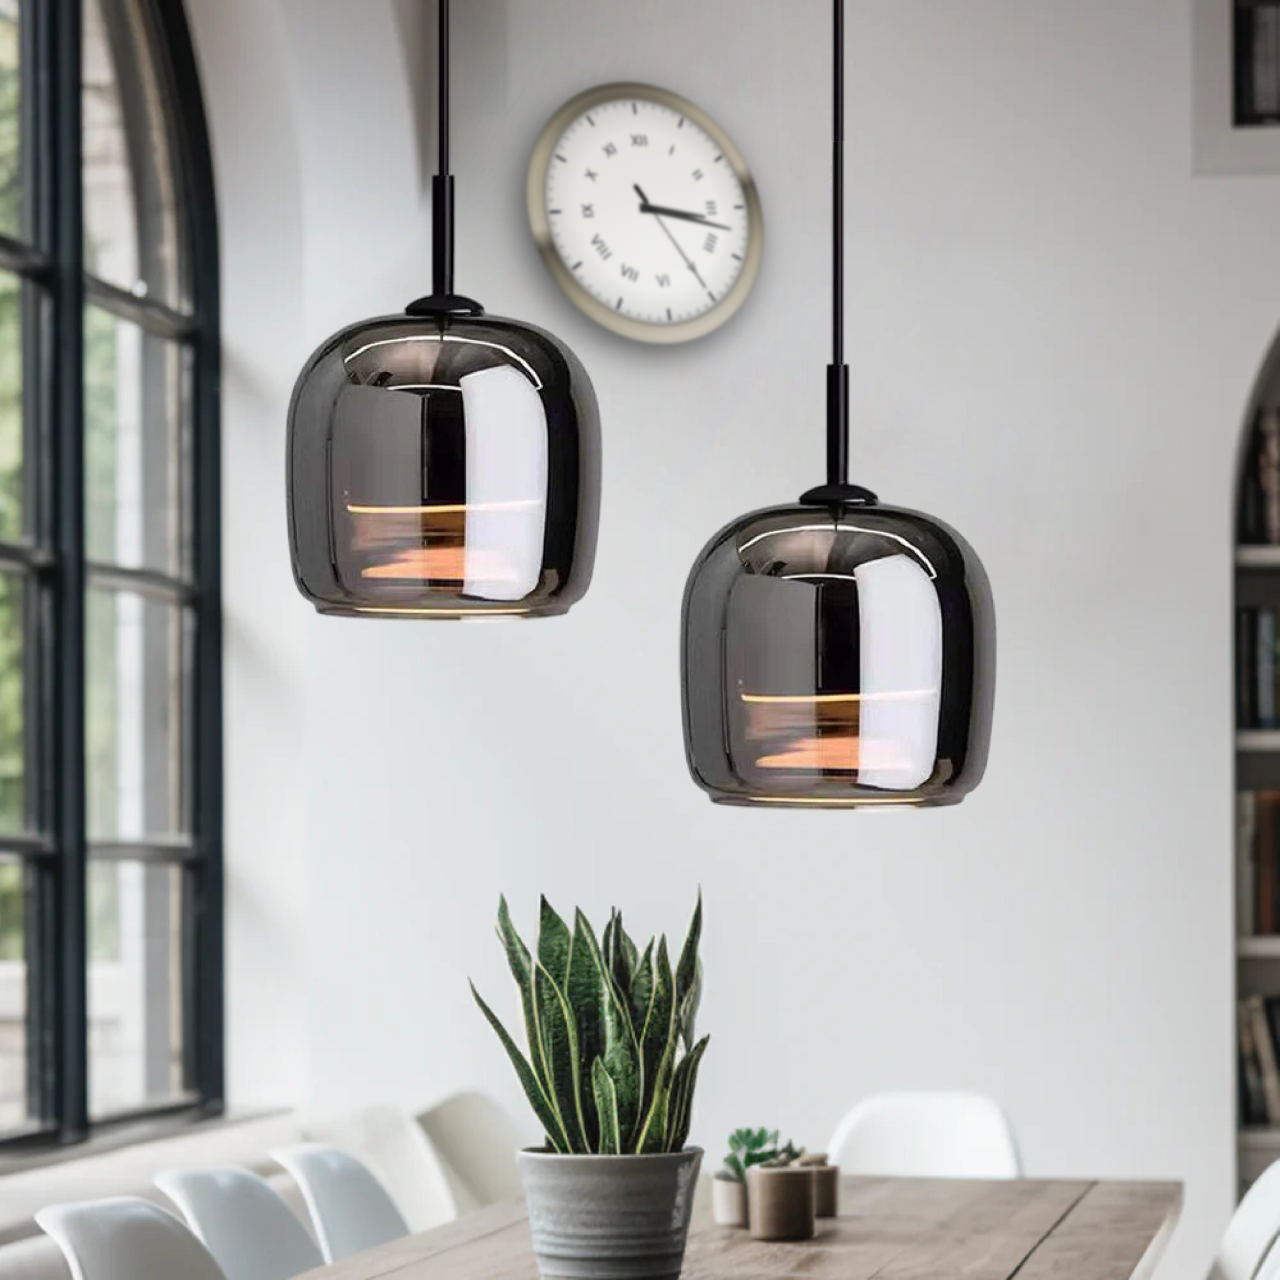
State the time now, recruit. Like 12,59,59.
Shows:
3,17,25
